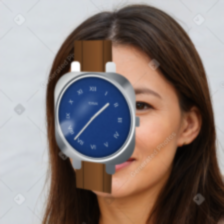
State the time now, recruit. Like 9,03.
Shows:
1,37
